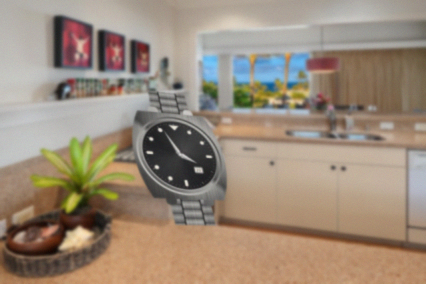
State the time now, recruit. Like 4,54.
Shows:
3,56
